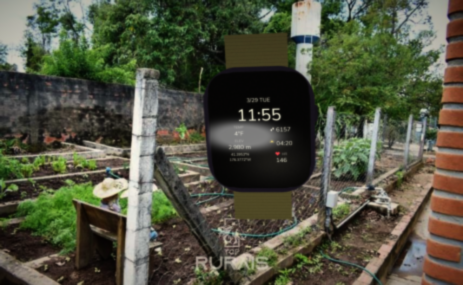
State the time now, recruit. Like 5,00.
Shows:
11,55
